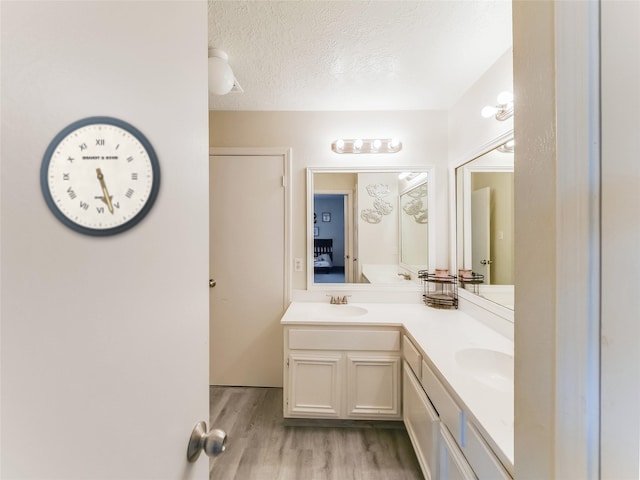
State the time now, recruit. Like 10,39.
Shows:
5,27
